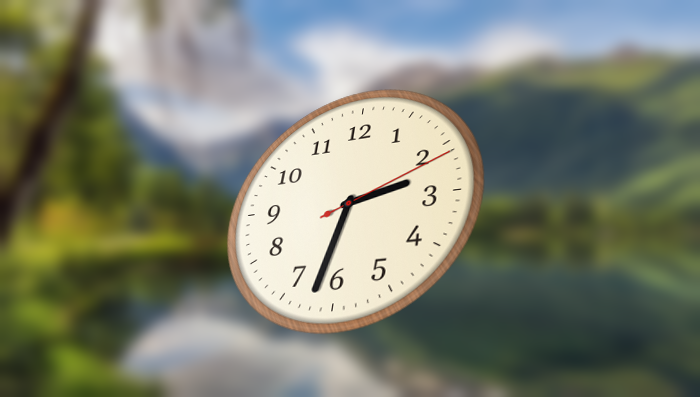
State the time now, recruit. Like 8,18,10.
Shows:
2,32,11
